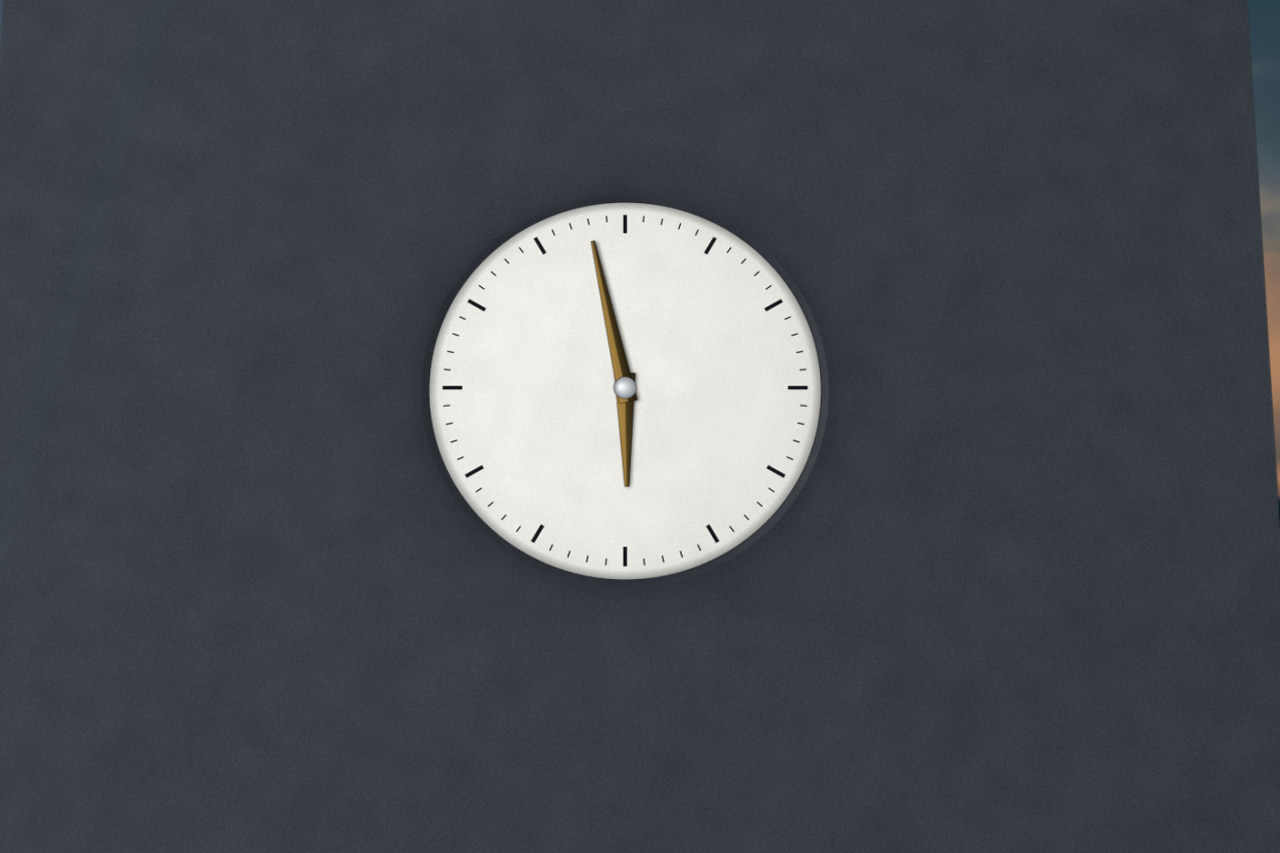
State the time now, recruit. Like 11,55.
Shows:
5,58
